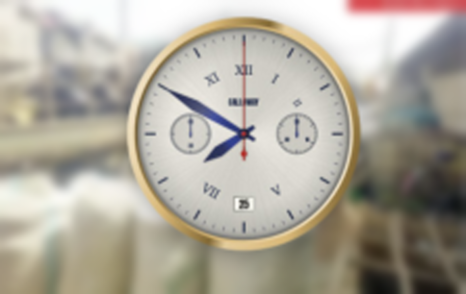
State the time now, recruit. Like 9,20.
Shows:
7,50
